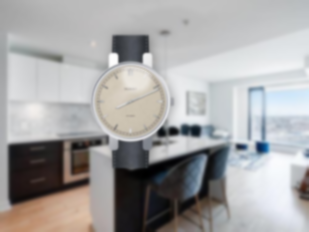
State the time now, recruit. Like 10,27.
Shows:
8,11
